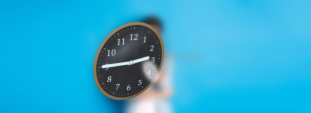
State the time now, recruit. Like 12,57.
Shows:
2,45
